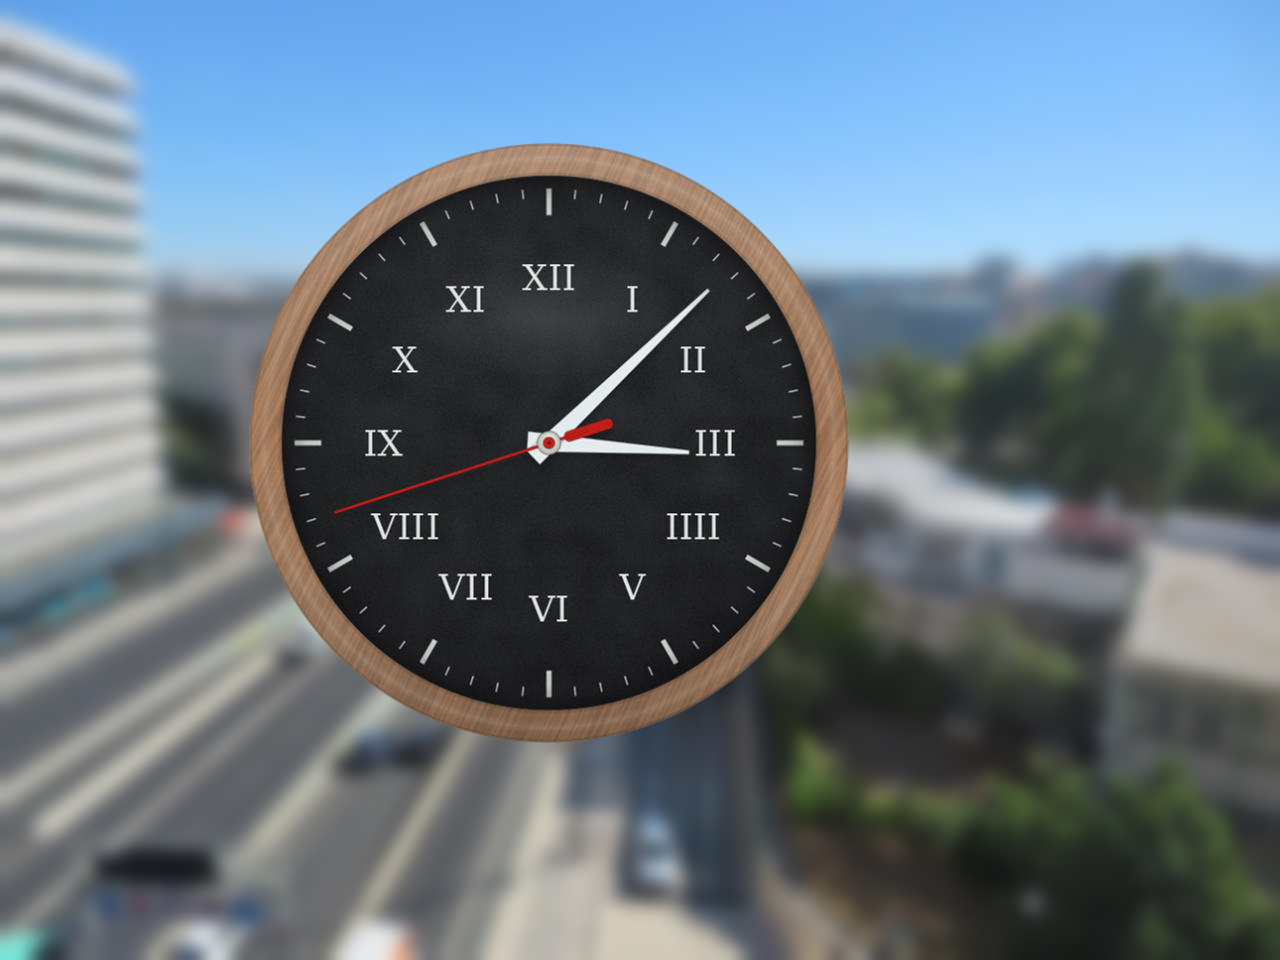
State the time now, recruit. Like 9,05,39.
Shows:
3,07,42
